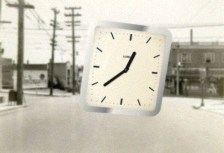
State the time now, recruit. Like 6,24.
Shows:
12,38
